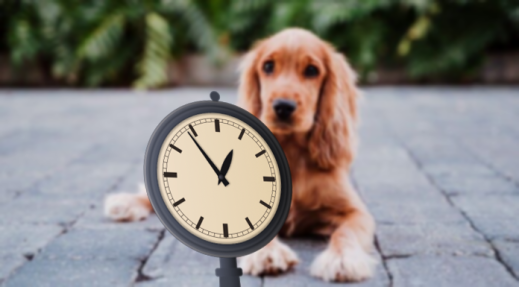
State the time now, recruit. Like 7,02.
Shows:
12,54
